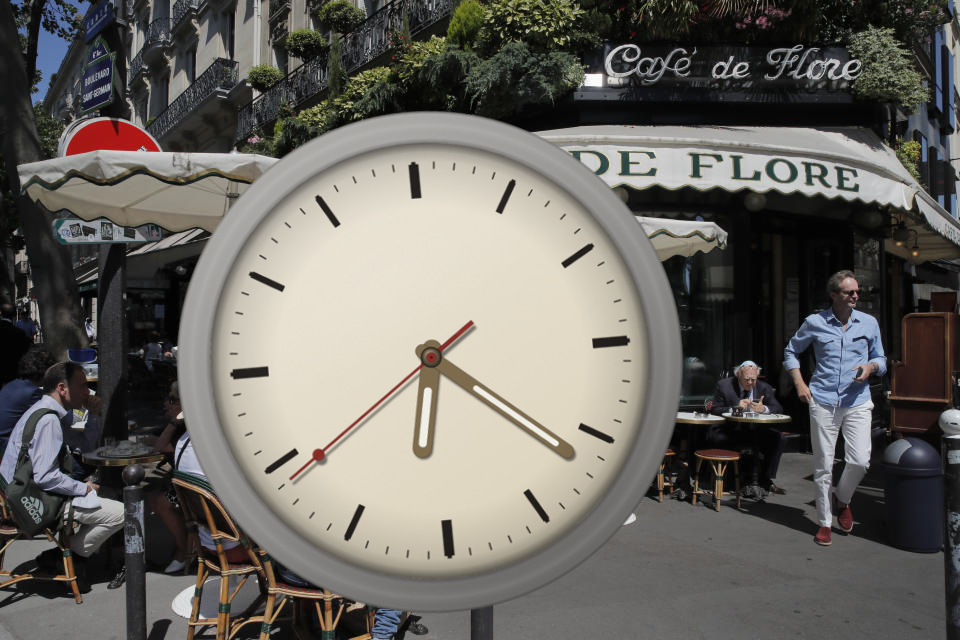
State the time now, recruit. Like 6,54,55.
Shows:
6,21,39
